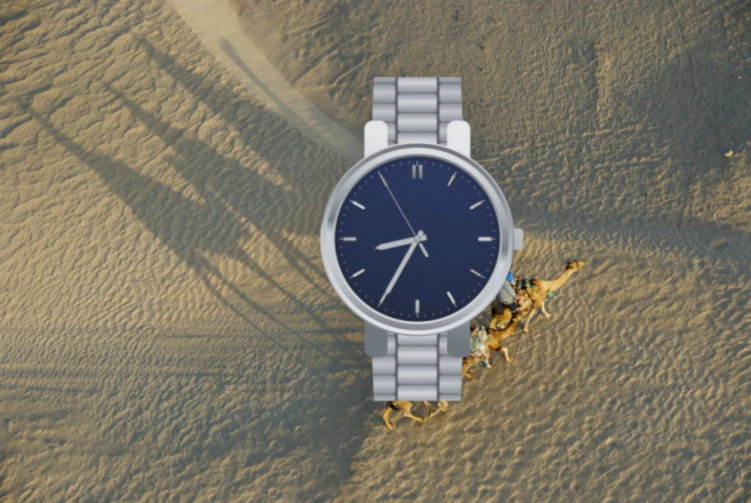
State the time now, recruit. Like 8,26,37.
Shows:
8,34,55
